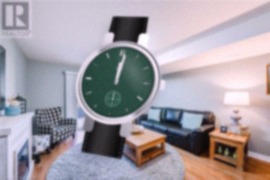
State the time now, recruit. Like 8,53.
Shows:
12,01
